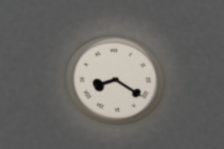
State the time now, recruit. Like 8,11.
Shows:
8,21
